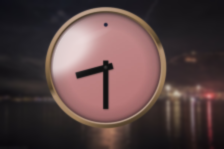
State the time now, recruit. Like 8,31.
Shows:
8,30
